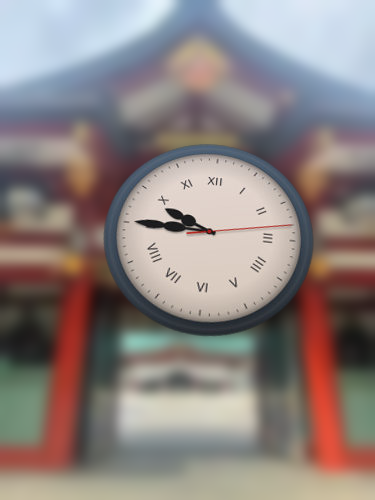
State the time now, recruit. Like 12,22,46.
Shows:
9,45,13
